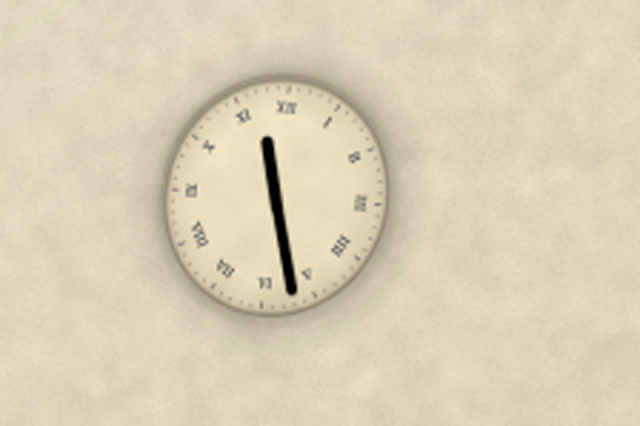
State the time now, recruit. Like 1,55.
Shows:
11,27
